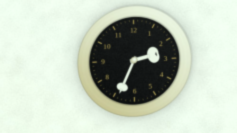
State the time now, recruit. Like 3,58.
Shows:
2,34
